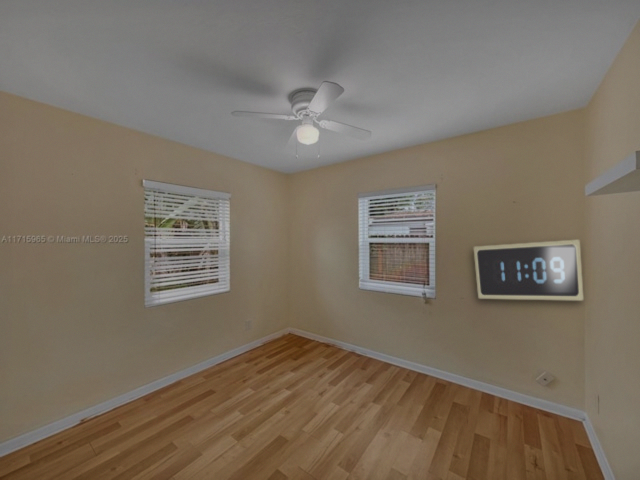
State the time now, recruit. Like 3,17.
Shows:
11,09
